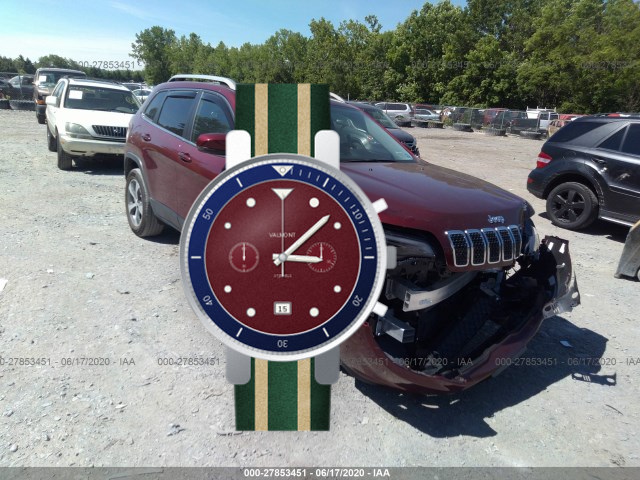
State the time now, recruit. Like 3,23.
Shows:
3,08
